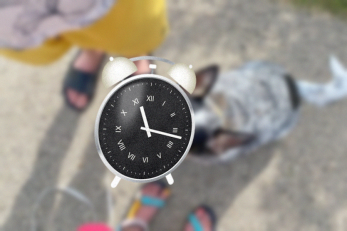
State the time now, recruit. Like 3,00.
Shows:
11,17
